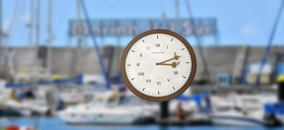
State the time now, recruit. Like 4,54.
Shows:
3,12
